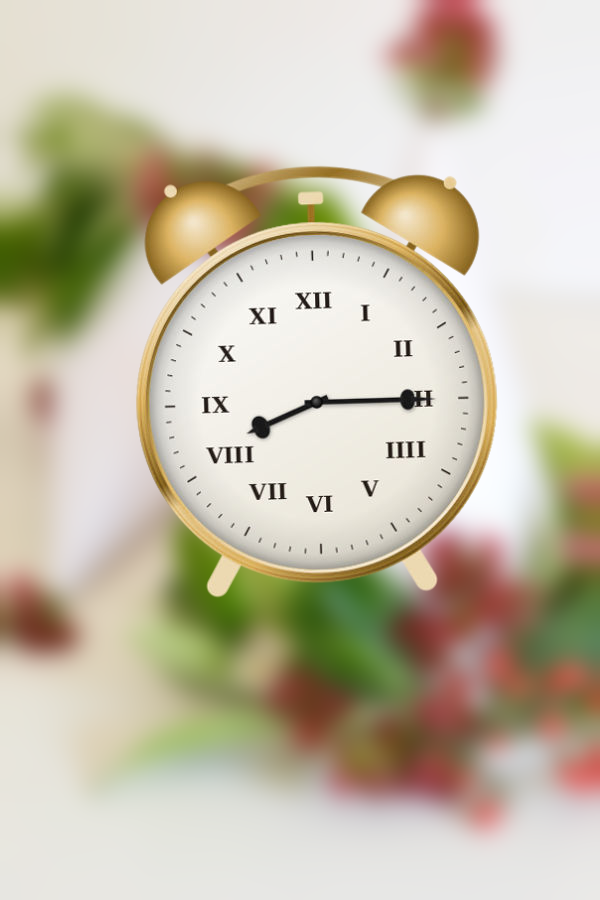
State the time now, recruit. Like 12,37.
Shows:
8,15
